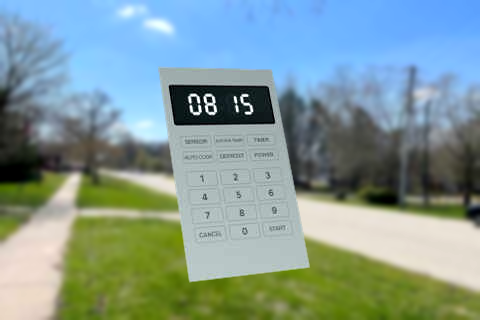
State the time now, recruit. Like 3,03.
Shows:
8,15
